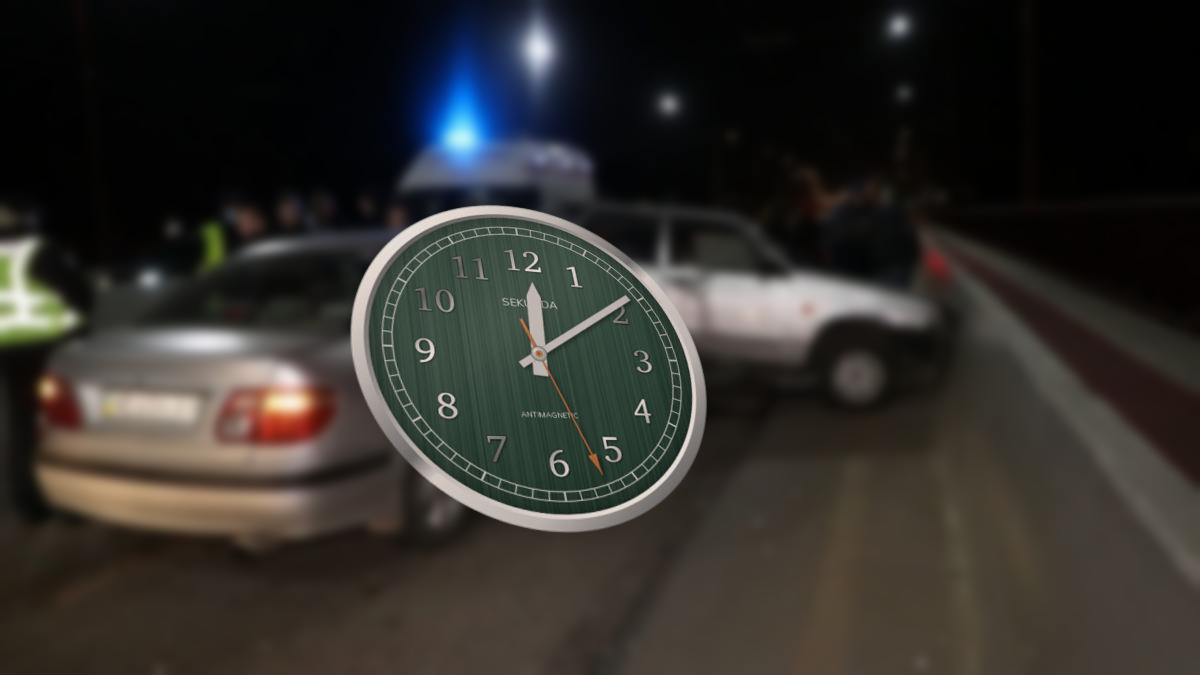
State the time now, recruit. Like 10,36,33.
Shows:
12,09,27
